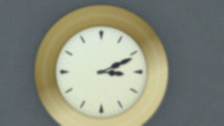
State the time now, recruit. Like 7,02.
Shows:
3,11
